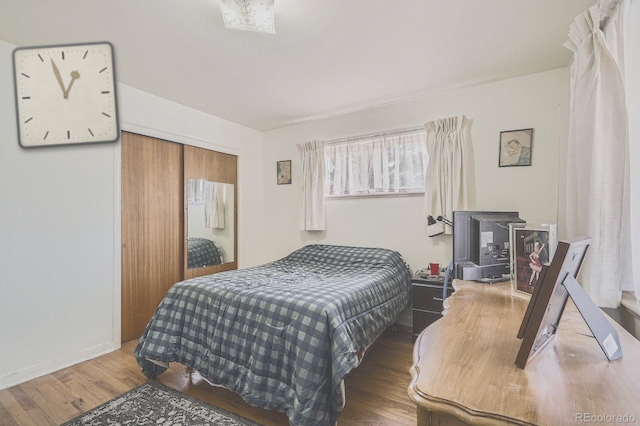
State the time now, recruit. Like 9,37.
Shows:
12,57
